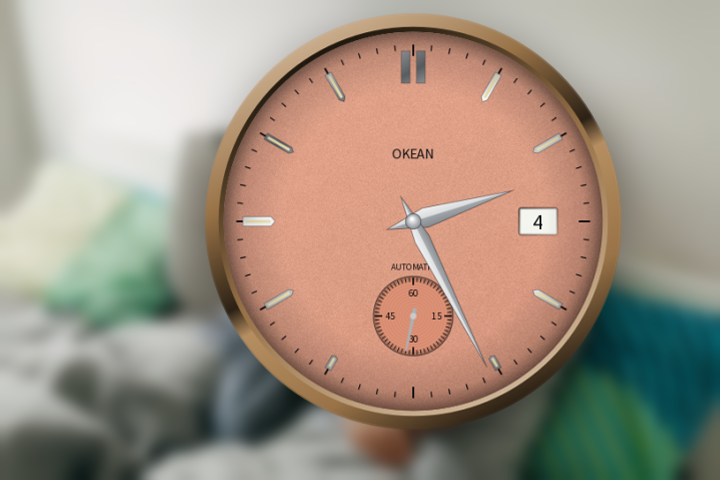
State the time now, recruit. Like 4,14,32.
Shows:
2,25,32
